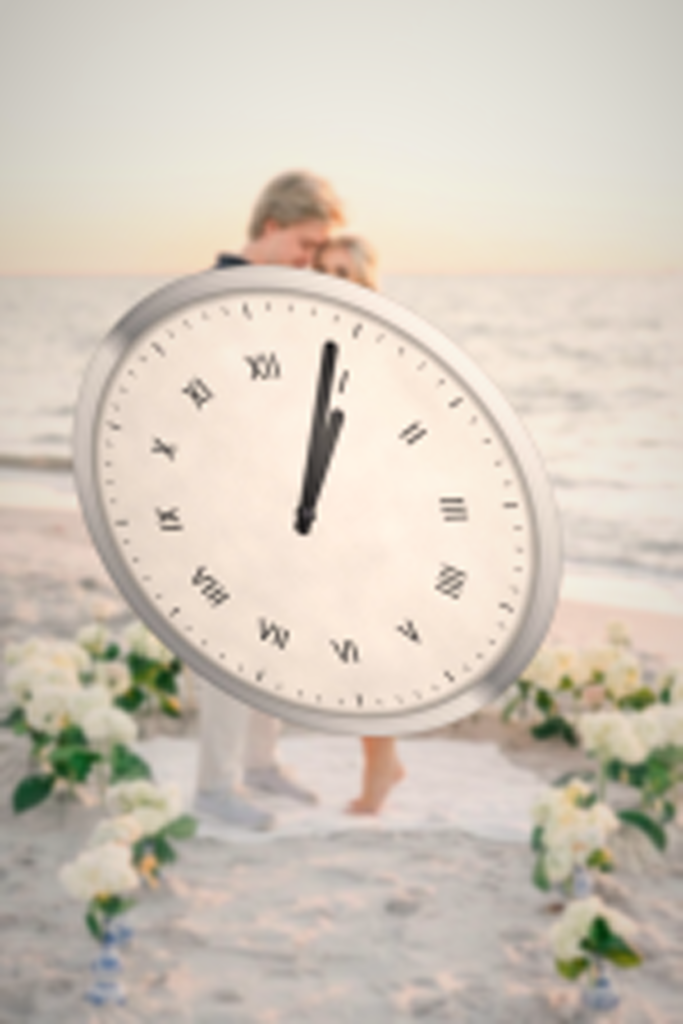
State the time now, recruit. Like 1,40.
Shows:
1,04
